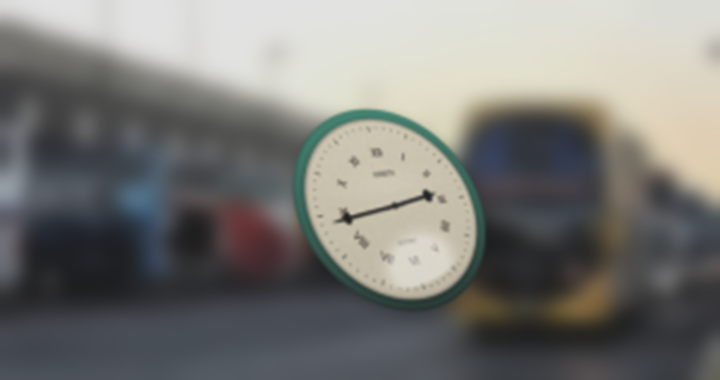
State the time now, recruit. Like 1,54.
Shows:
2,44
